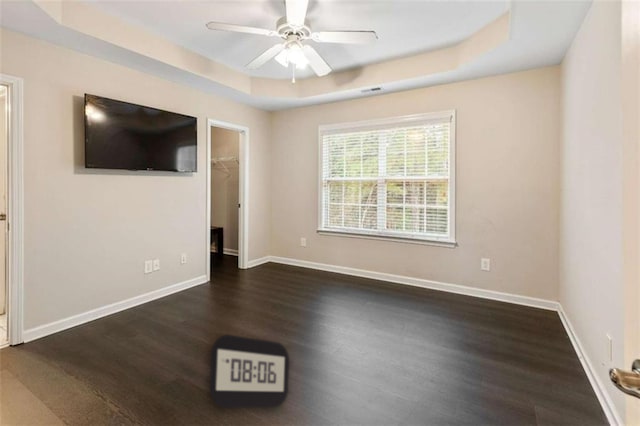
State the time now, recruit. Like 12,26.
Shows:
8,06
